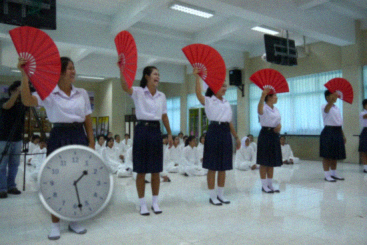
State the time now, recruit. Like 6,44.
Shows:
1,28
